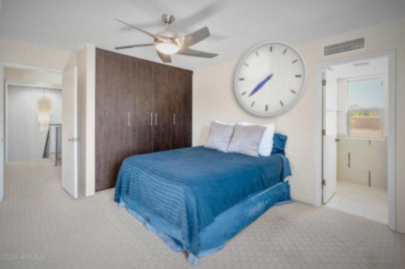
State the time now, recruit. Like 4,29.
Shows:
7,38
